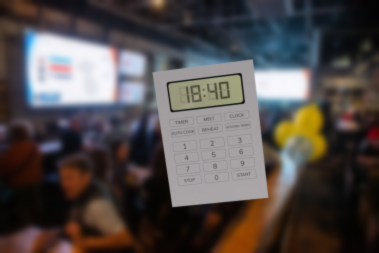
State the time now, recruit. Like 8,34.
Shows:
18,40
